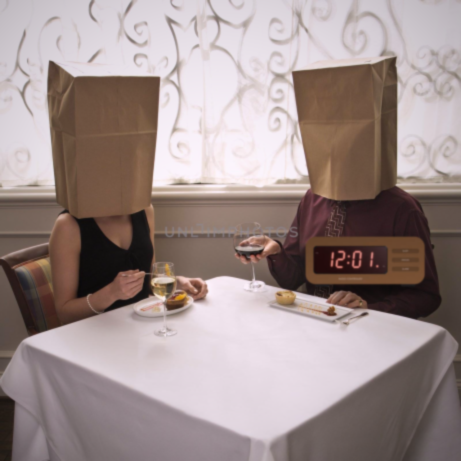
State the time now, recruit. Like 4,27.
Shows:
12,01
